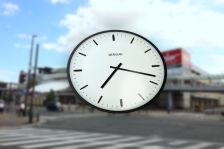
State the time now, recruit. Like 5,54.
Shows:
7,18
